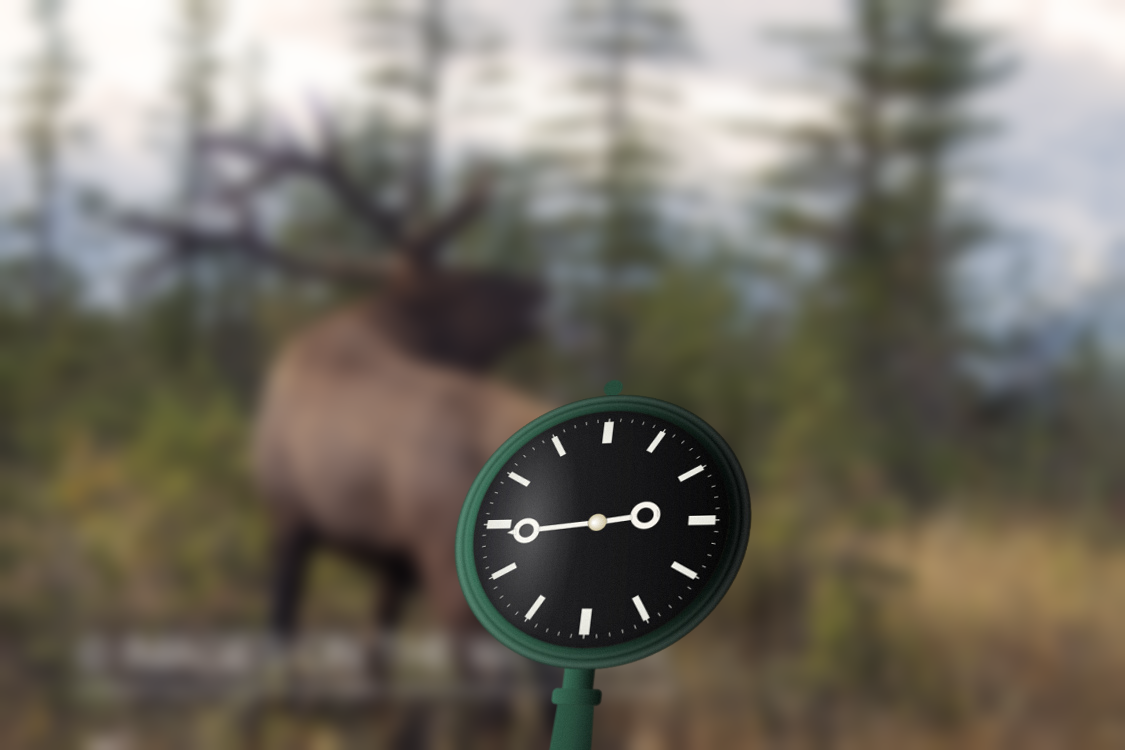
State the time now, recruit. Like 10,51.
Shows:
2,44
